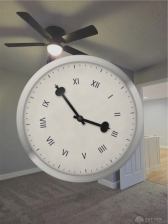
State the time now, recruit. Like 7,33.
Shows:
2,50
